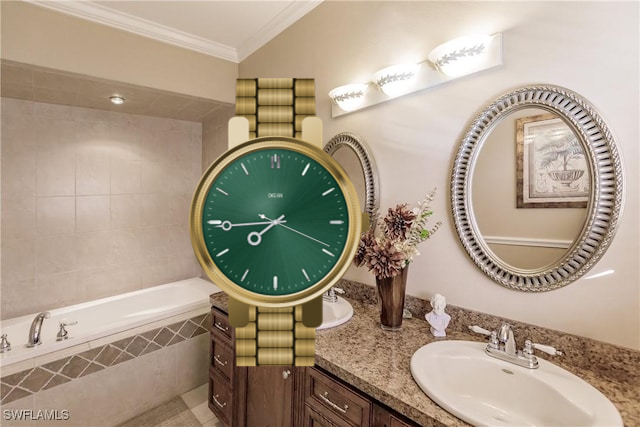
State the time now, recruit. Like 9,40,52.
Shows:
7,44,19
